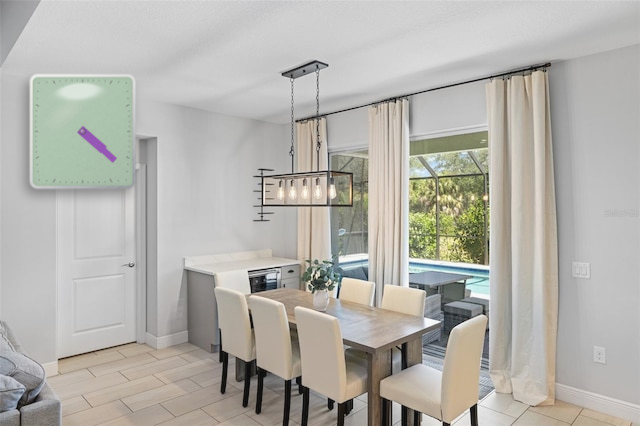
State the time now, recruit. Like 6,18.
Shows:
4,22
